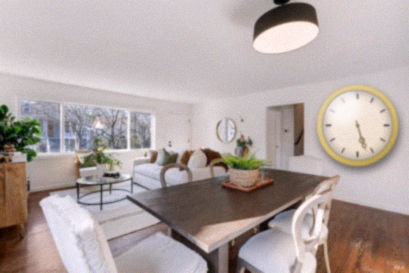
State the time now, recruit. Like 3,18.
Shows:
5,27
